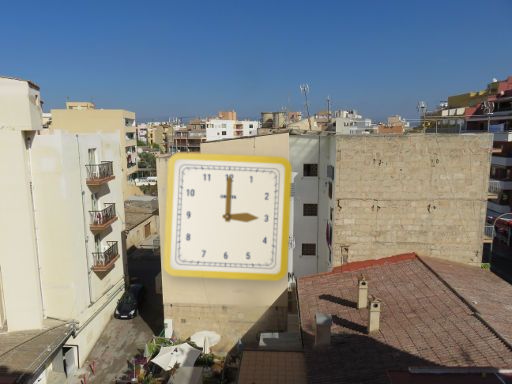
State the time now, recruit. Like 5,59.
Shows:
3,00
